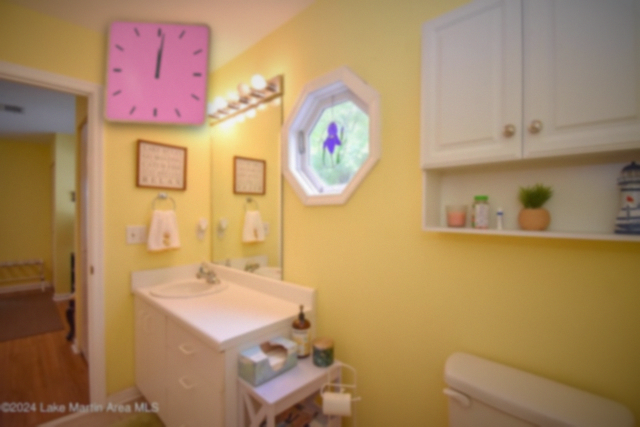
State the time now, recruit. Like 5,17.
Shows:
12,01
